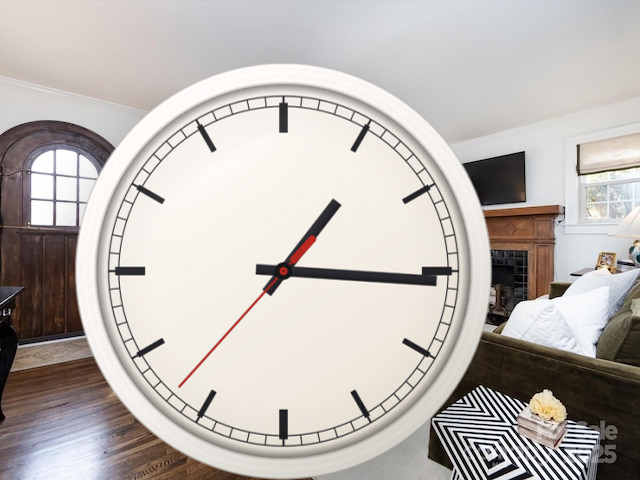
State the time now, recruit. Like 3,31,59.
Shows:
1,15,37
